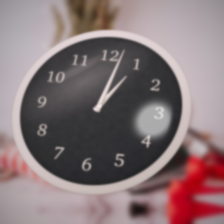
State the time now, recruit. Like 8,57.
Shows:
1,02
